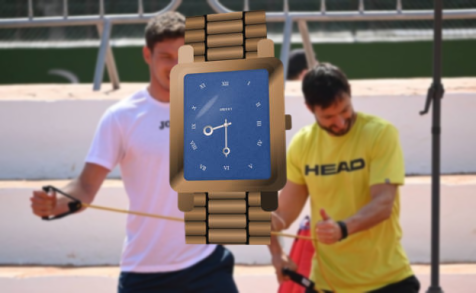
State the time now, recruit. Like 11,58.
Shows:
8,30
